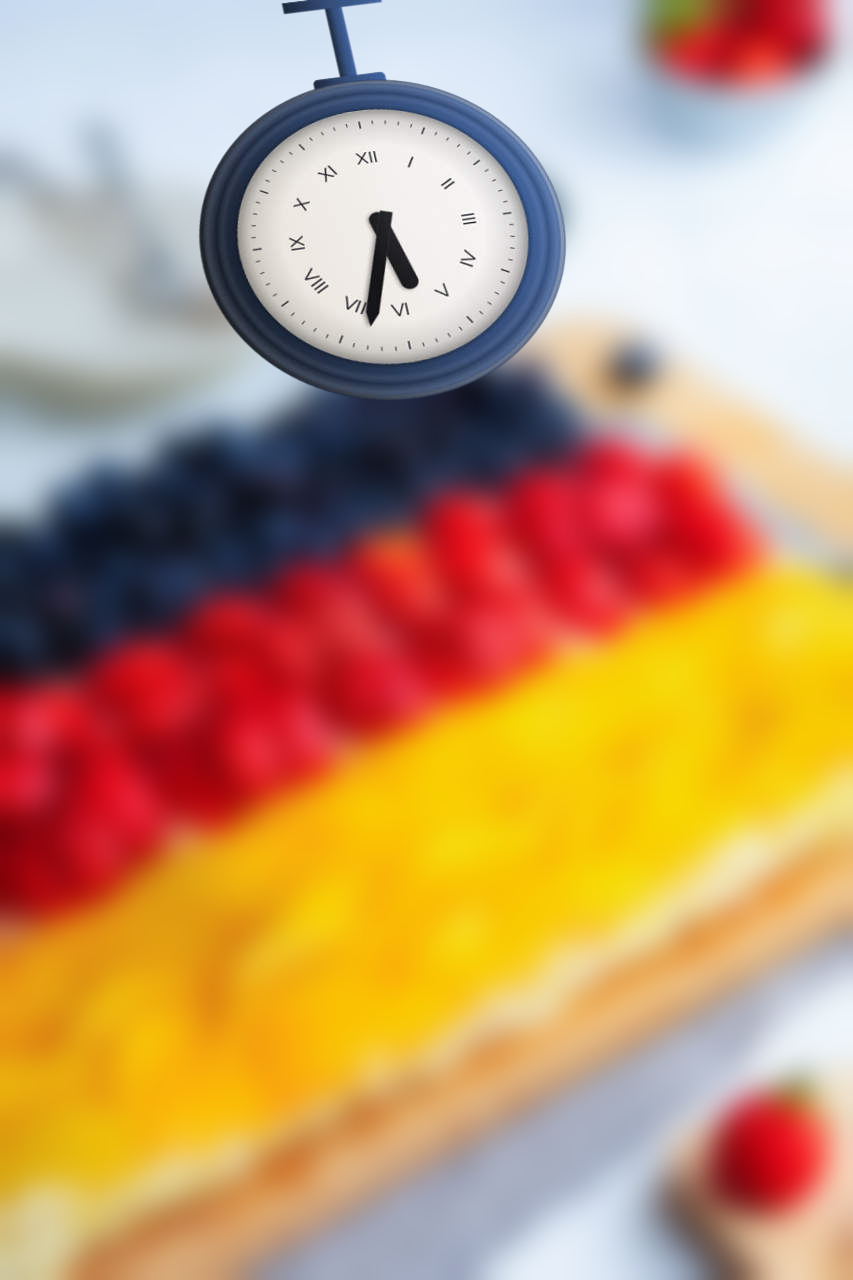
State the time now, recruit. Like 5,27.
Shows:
5,33
